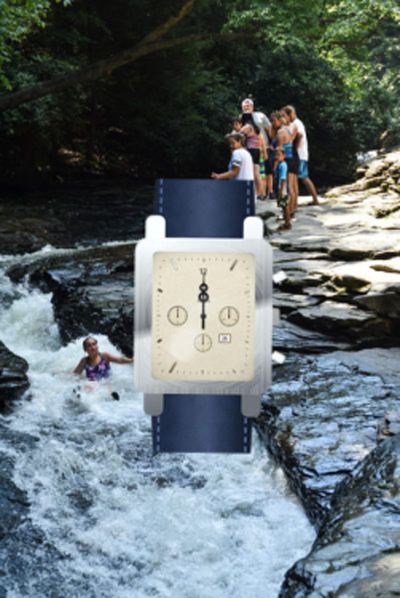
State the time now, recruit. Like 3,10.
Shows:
12,00
